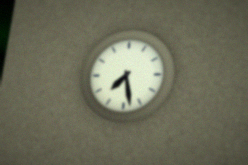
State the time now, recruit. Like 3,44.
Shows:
7,28
